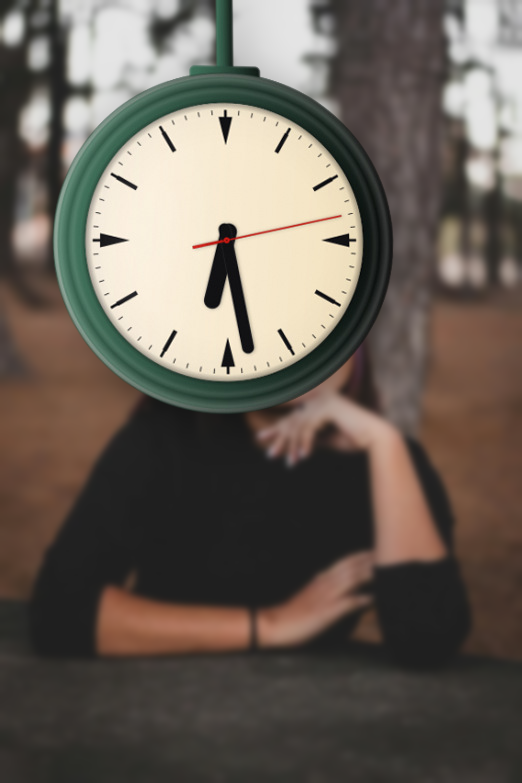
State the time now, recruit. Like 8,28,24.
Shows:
6,28,13
